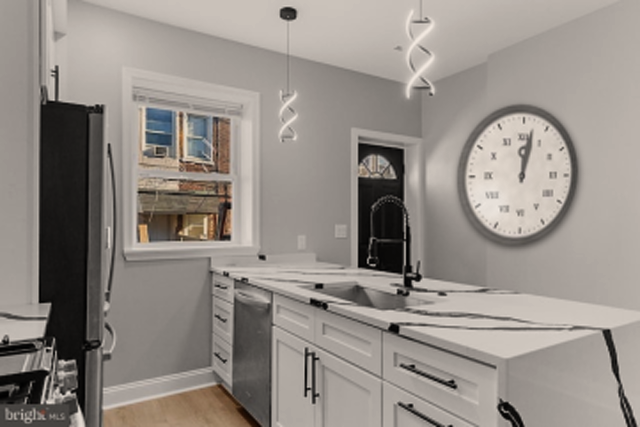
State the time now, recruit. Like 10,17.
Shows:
12,02
